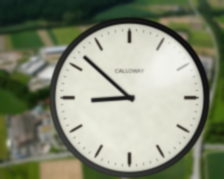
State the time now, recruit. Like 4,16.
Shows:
8,52
